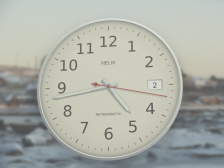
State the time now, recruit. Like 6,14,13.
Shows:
4,43,17
